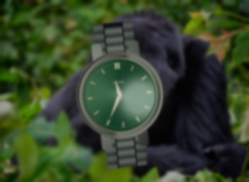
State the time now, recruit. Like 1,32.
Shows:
11,35
